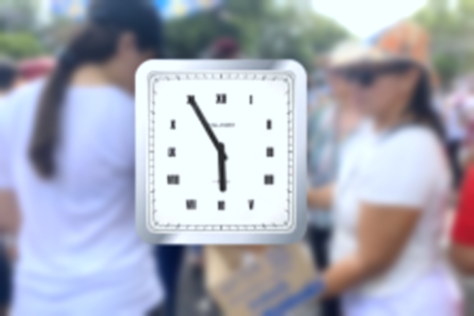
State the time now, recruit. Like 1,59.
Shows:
5,55
